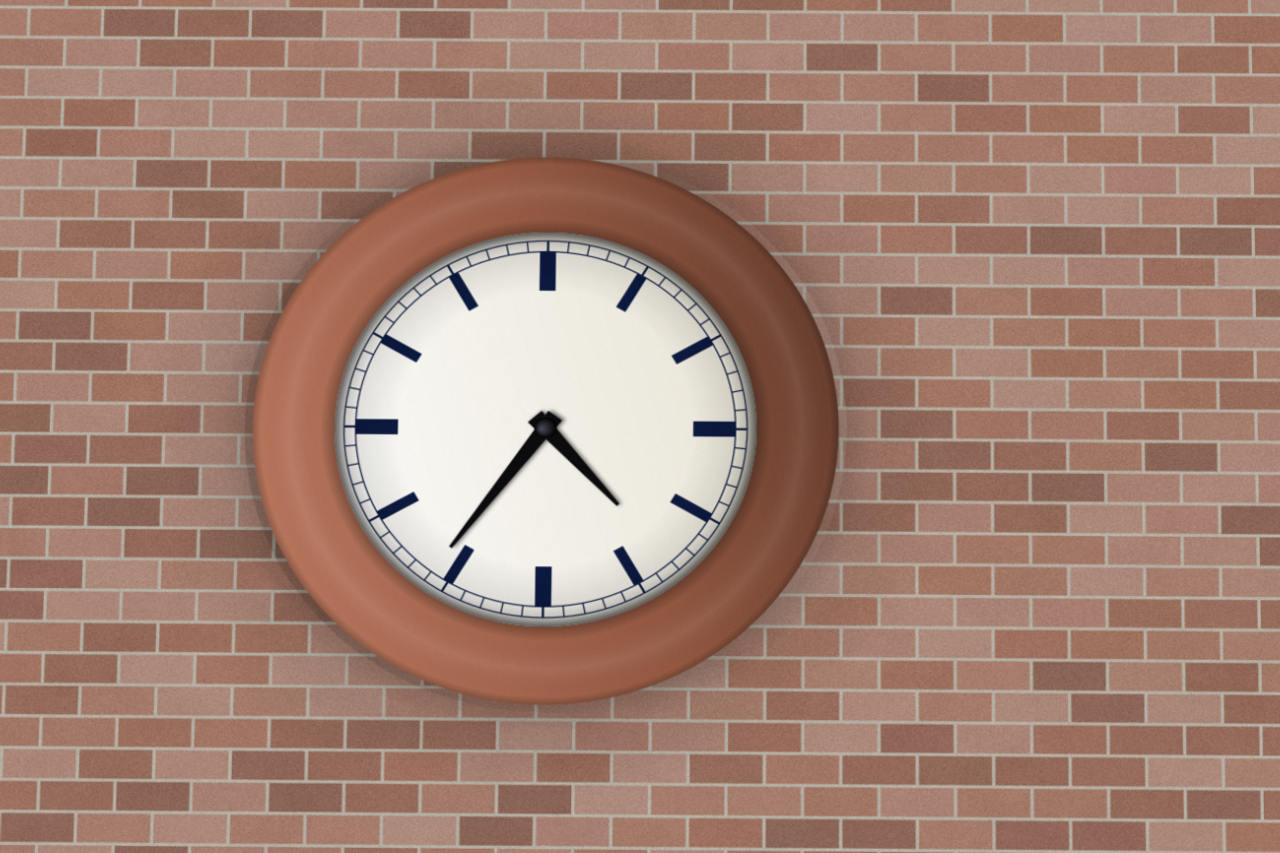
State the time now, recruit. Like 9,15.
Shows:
4,36
